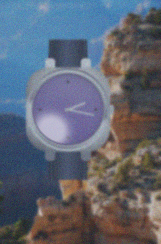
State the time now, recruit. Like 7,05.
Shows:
2,17
